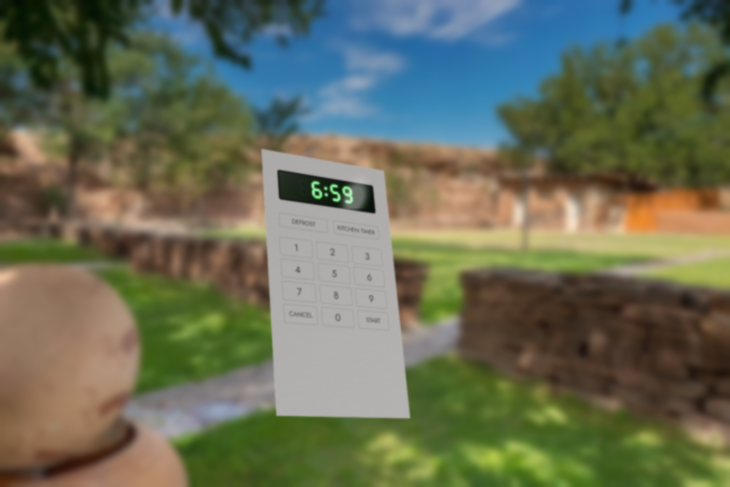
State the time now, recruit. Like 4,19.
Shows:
6,59
